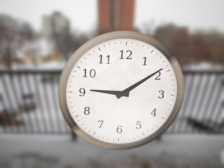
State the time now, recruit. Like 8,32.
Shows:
9,09
